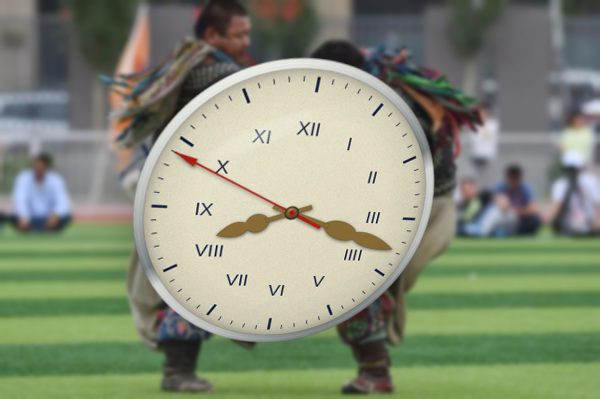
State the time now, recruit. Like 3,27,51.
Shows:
8,17,49
